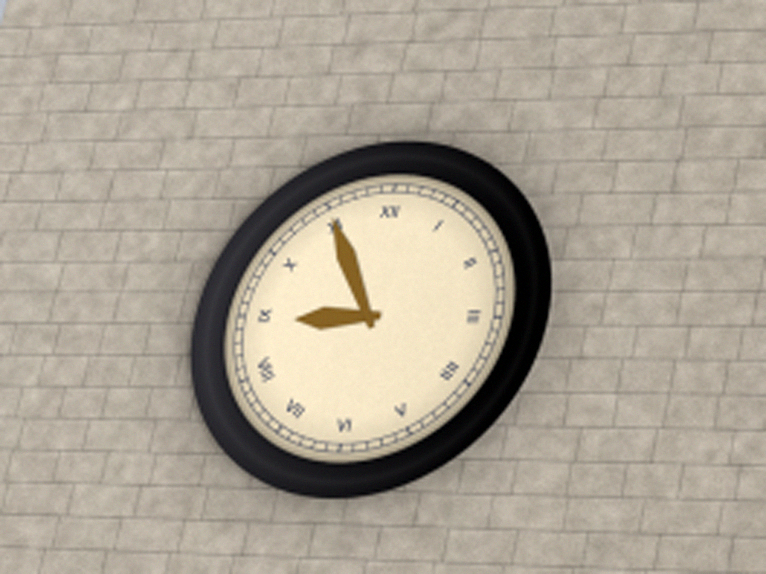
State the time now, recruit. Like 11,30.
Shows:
8,55
